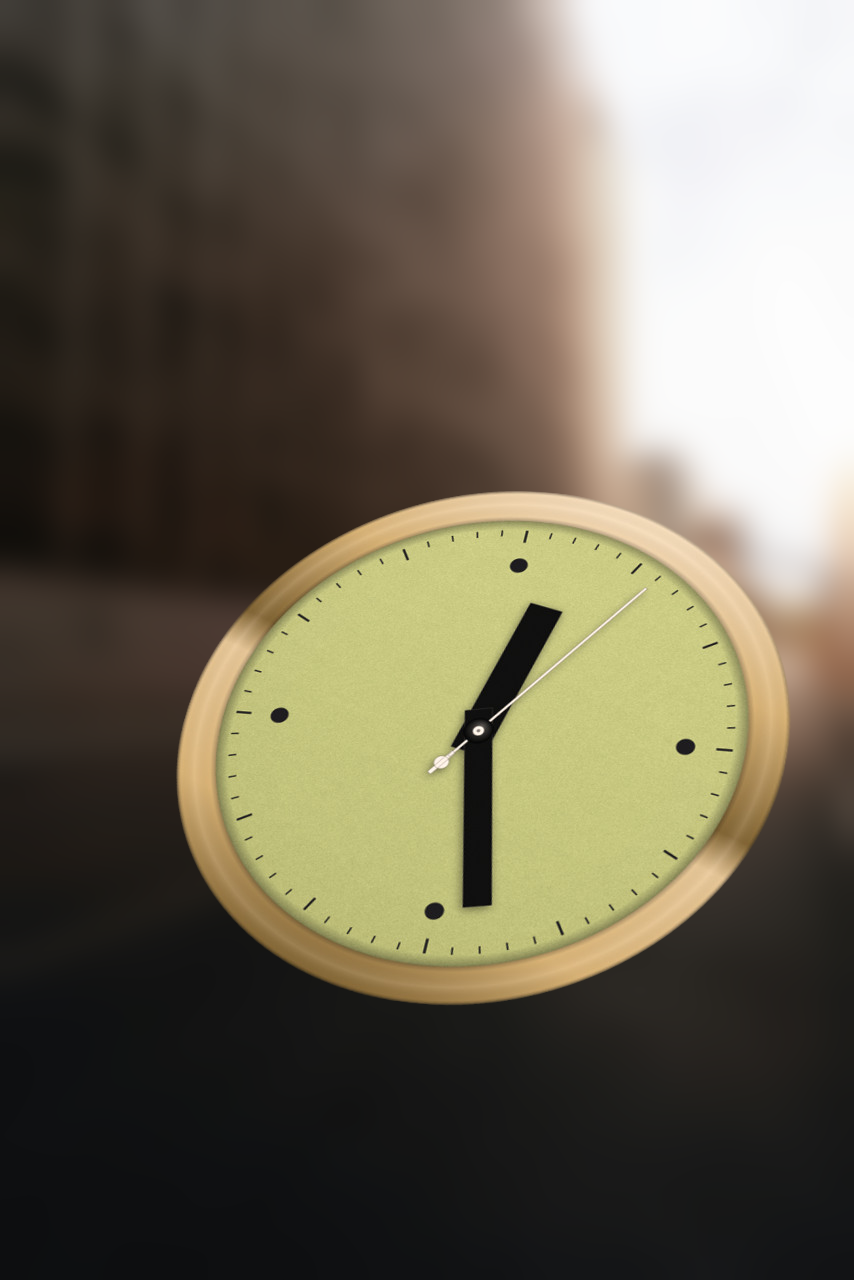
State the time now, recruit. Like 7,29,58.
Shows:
12,28,06
